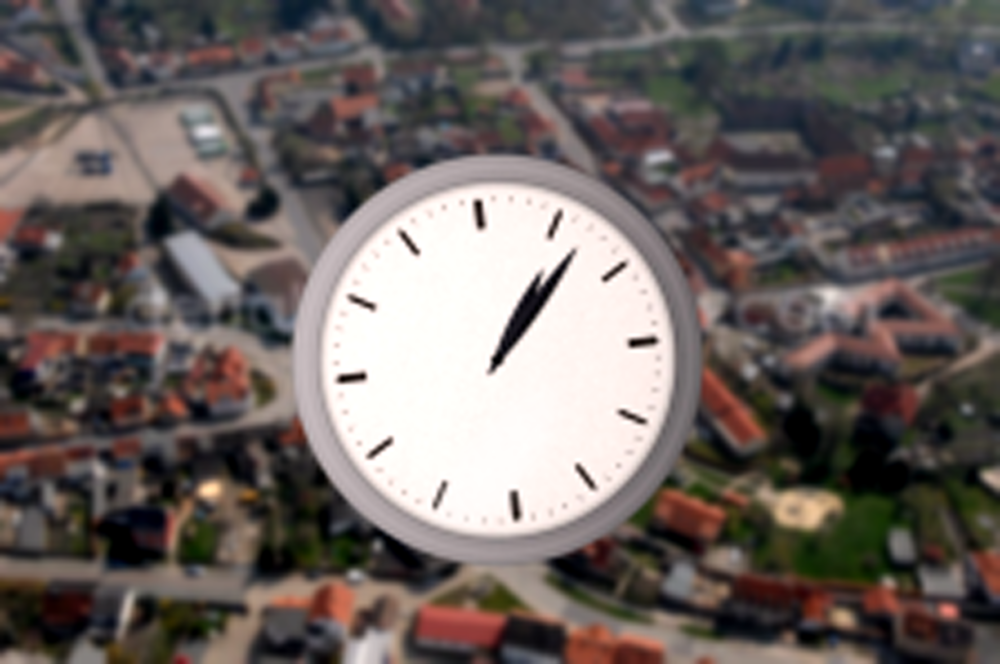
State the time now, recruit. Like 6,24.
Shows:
1,07
